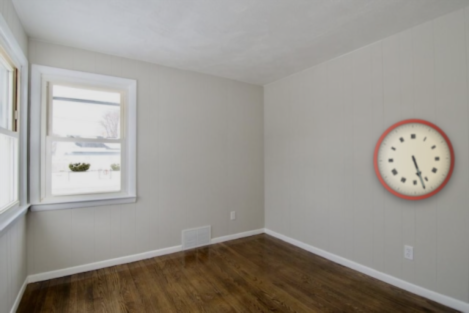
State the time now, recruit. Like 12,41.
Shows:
5,27
